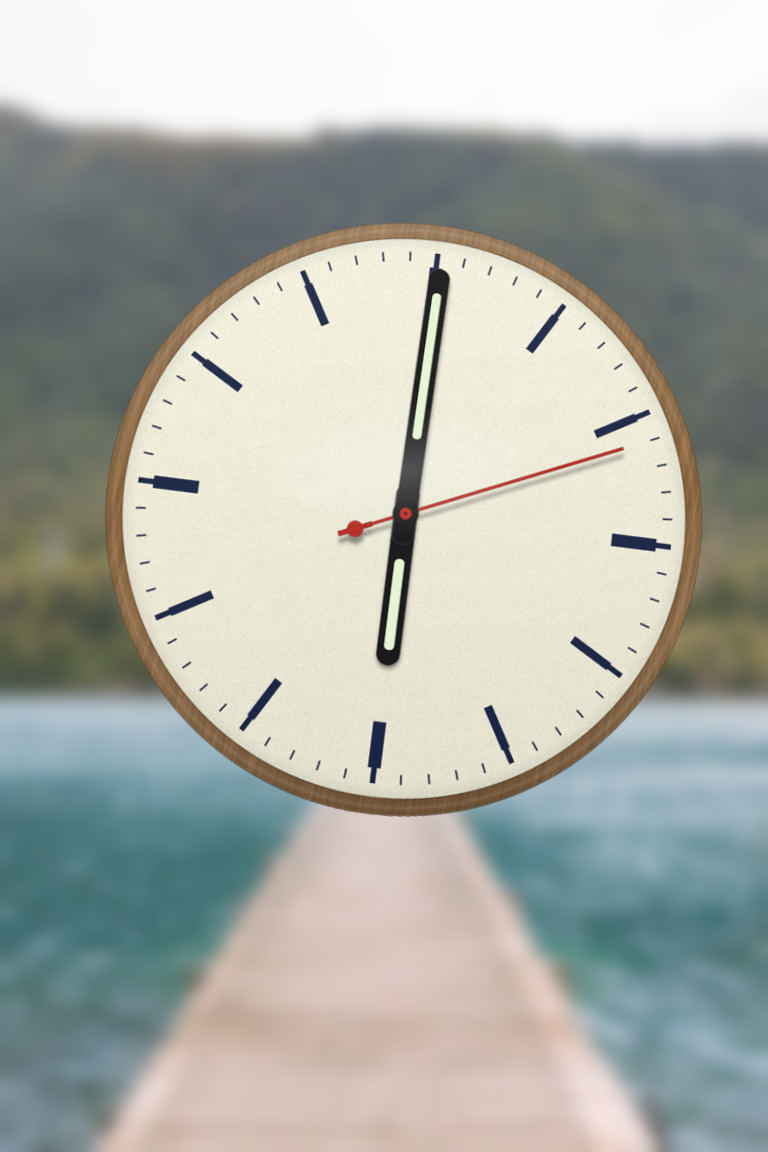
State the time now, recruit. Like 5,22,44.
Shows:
6,00,11
